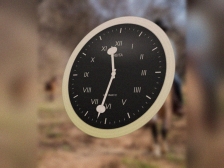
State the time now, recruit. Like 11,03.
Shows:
11,32
